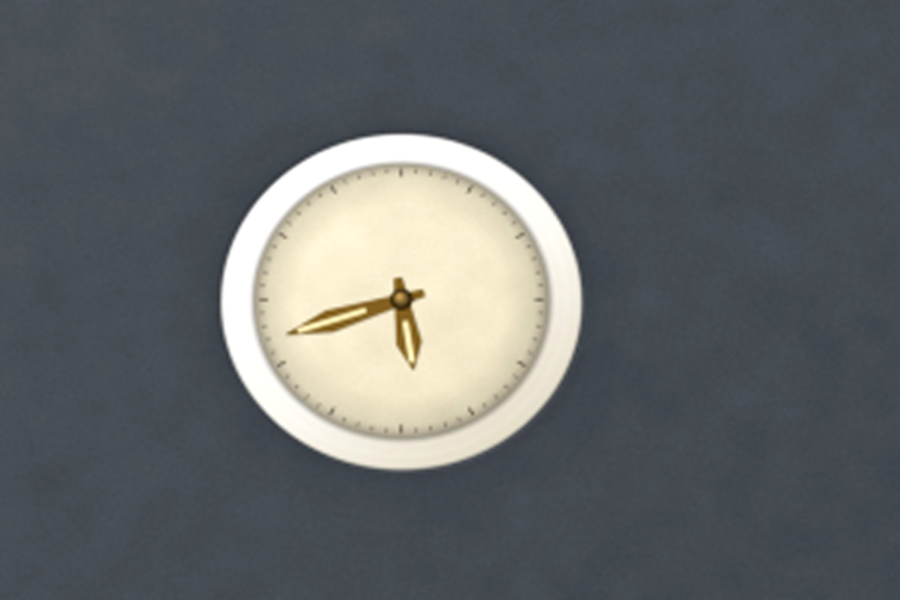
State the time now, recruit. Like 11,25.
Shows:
5,42
